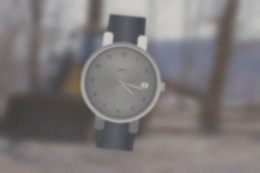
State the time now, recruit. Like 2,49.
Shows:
4,17
